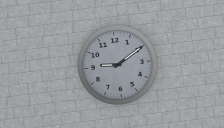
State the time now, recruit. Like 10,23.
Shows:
9,10
